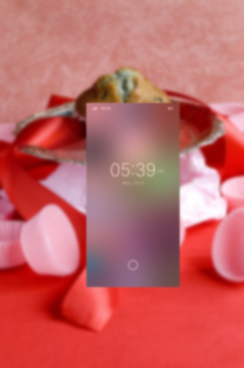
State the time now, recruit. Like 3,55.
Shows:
5,39
